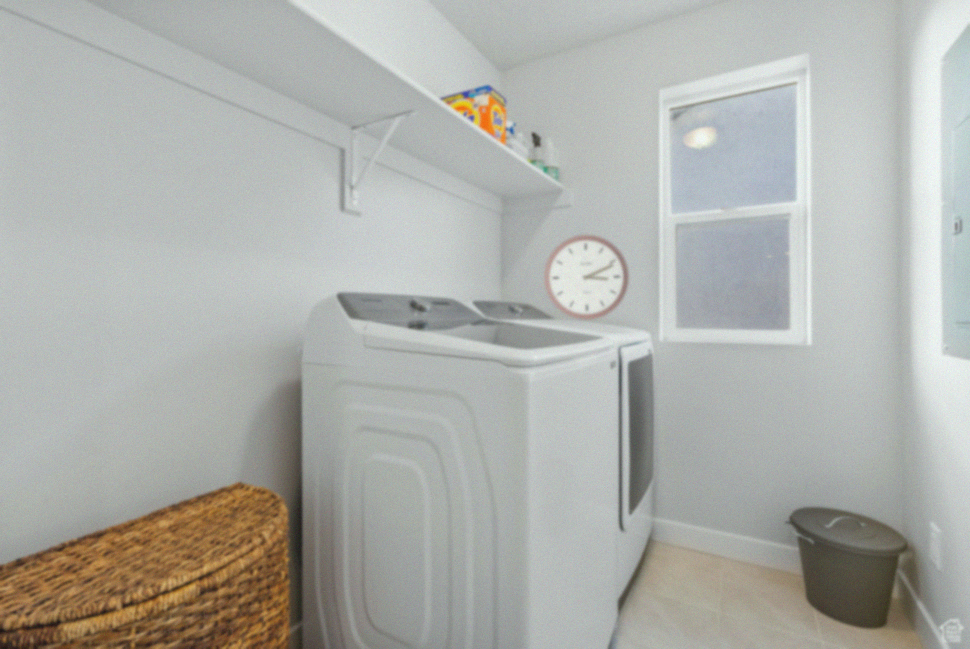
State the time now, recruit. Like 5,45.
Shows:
3,11
